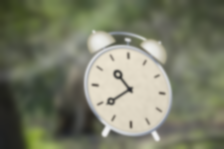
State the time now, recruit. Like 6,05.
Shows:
10,39
